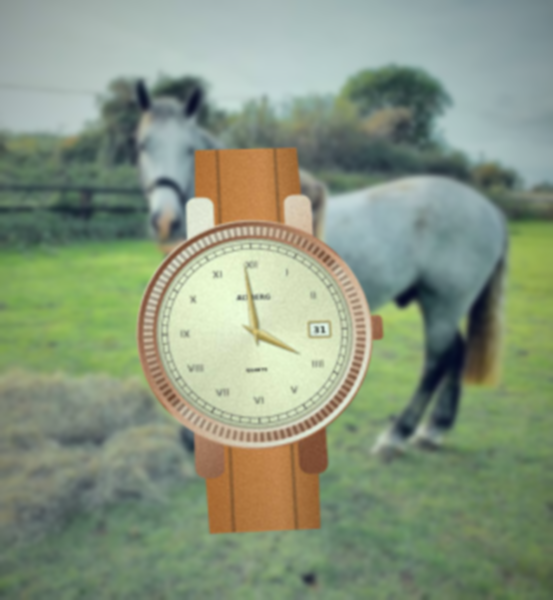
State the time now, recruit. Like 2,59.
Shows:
3,59
